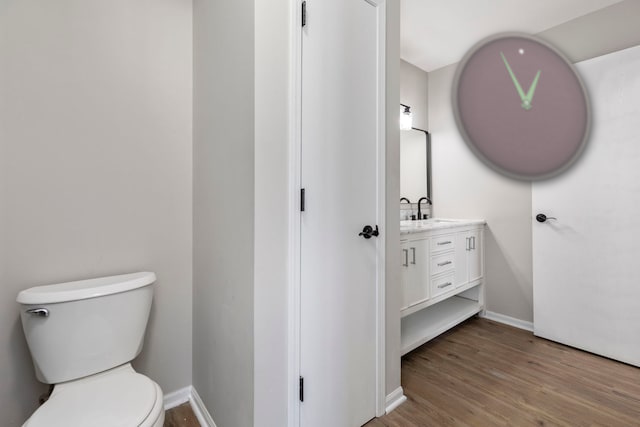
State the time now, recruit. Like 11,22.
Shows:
12,56
